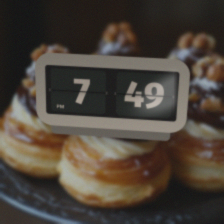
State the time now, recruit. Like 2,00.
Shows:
7,49
